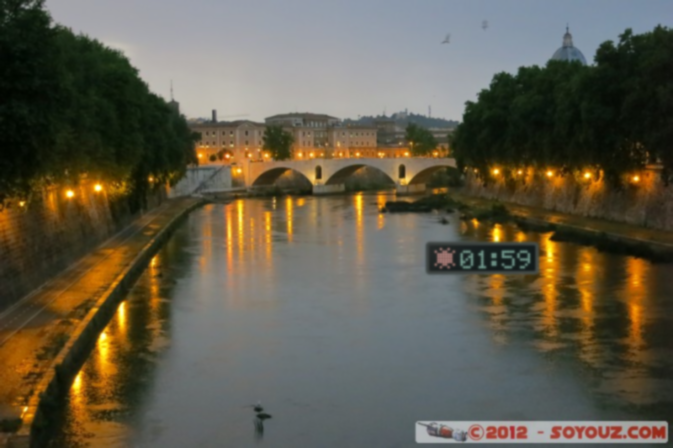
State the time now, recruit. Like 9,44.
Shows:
1,59
